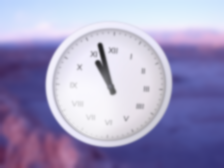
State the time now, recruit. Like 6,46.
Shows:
10,57
